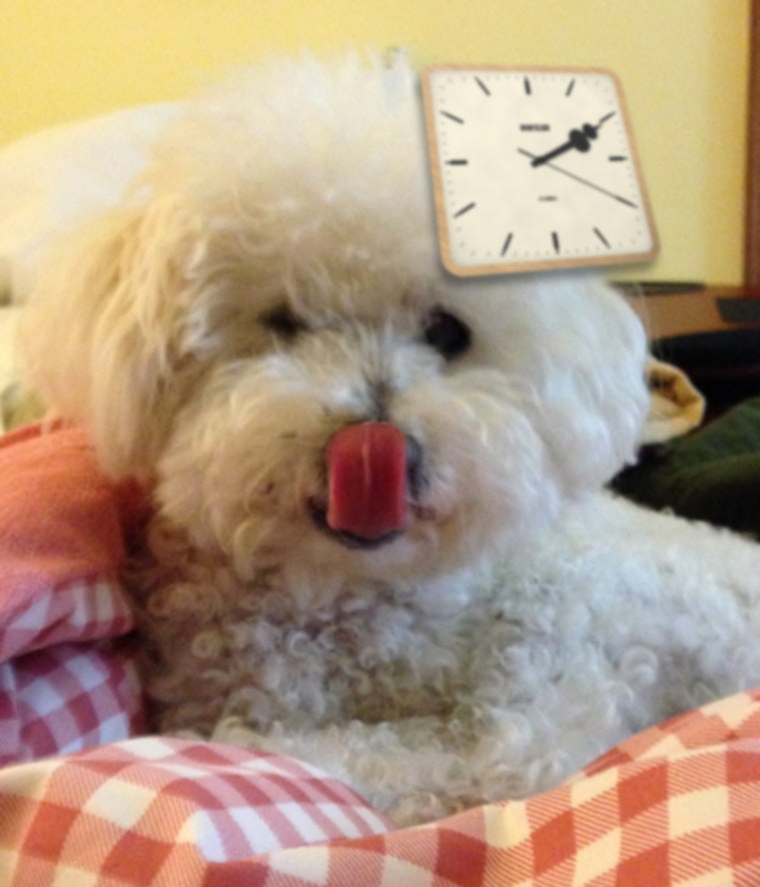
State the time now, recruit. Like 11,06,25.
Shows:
2,10,20
